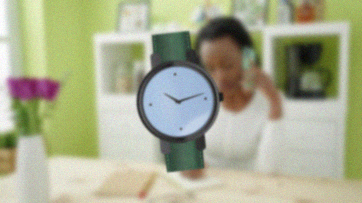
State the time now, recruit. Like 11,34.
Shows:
10,13
